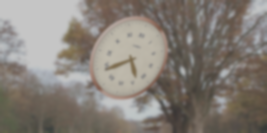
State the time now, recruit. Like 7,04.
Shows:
4,39
